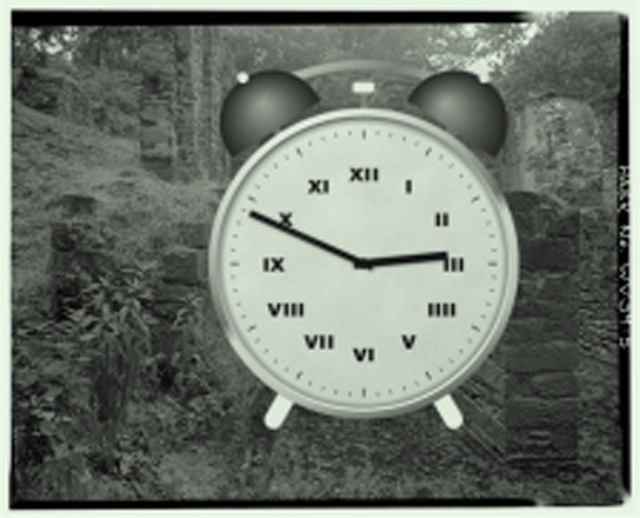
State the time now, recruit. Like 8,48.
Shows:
2,49
